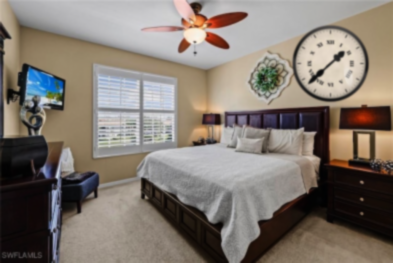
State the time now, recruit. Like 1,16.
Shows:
1,38
